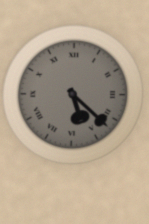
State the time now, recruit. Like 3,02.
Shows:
5,22
